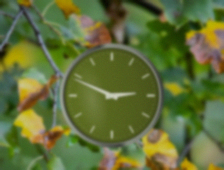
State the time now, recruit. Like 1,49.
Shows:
2,49
